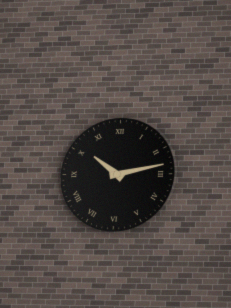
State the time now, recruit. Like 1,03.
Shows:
10,13
